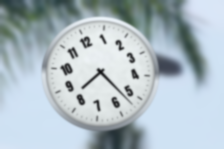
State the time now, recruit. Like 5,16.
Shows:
8,27
